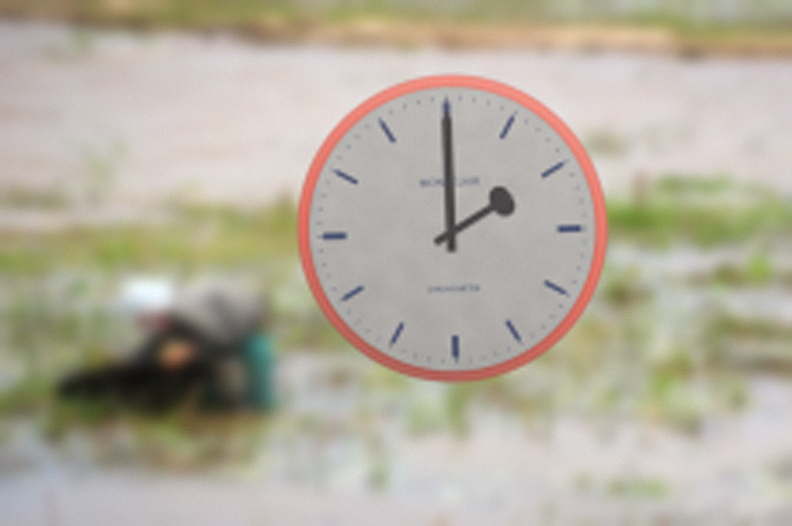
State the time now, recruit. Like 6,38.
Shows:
2,00
